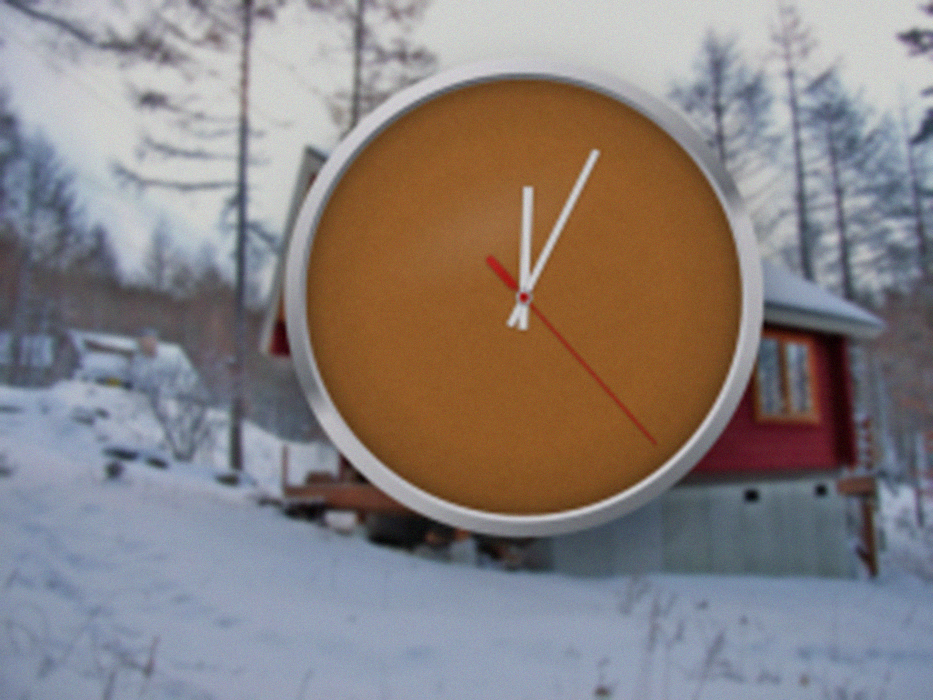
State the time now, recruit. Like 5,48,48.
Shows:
12,04,23
